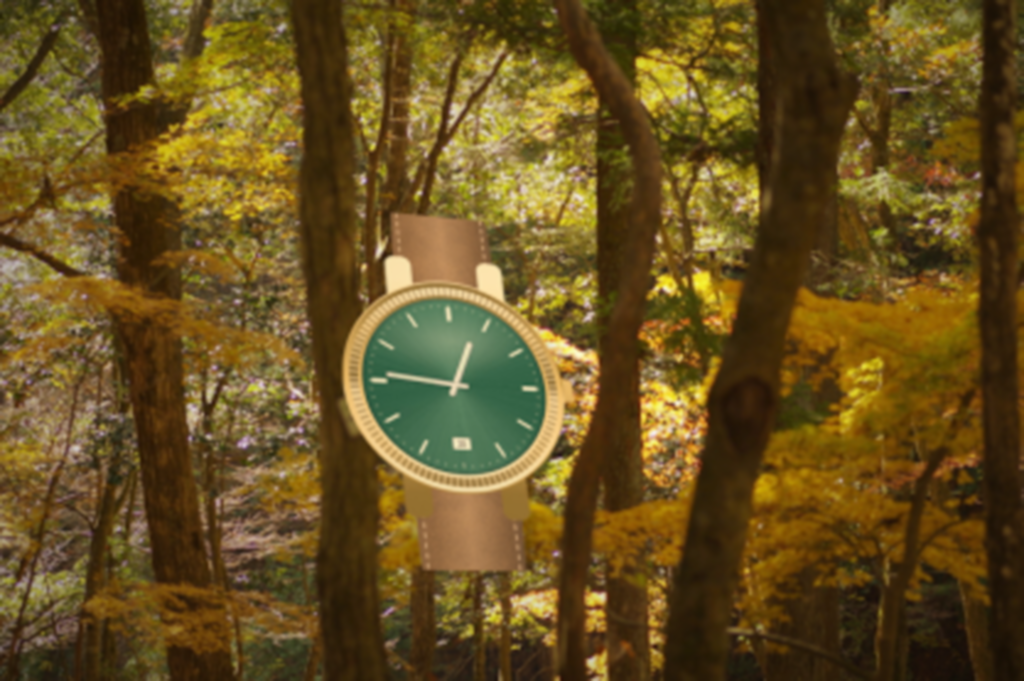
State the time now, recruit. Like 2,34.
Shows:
12,46
